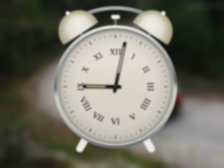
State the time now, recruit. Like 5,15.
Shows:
9,02
